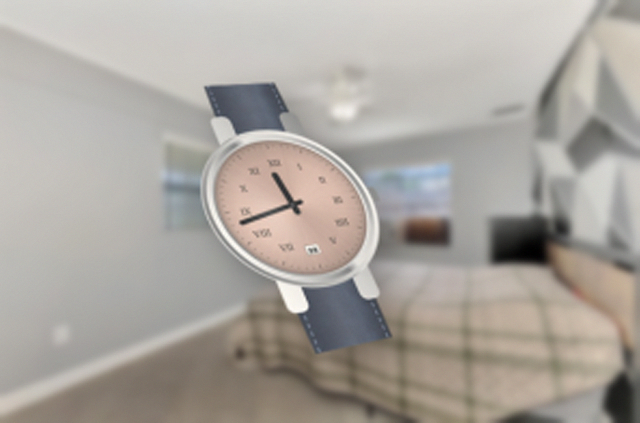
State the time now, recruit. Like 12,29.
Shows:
11,43
